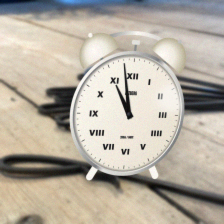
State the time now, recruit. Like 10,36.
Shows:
10,58
